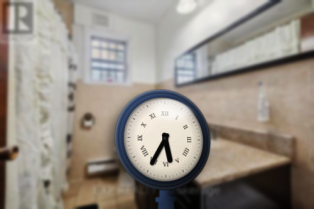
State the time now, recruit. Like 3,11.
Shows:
5,35
